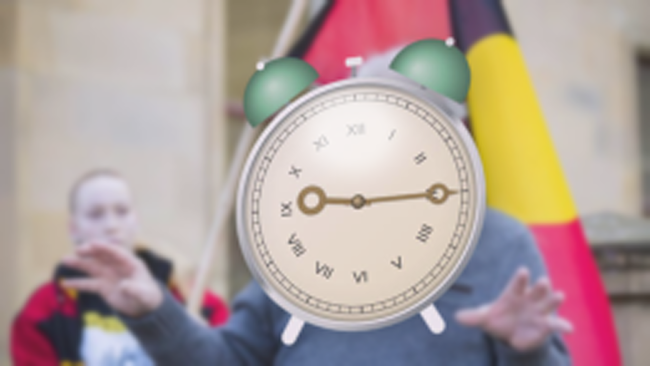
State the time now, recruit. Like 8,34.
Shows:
9,15
